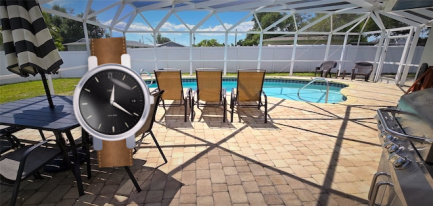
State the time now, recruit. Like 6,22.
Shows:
12,21
